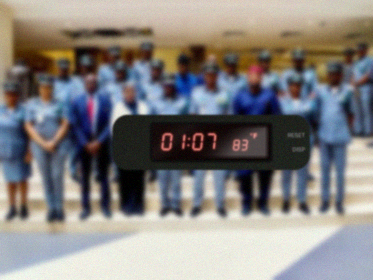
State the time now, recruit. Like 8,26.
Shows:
1,07
